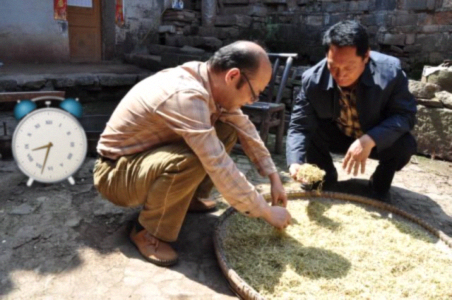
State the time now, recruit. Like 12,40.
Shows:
8,33
